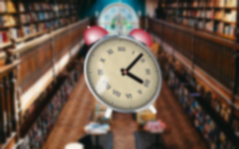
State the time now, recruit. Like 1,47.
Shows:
4,08
